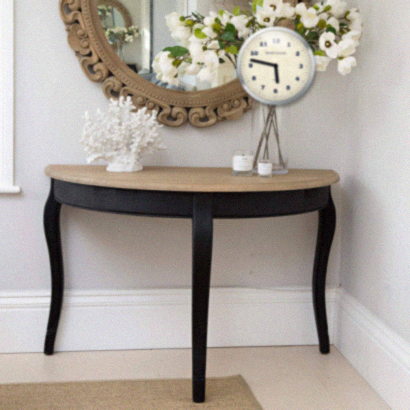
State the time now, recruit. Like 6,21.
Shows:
5,47
